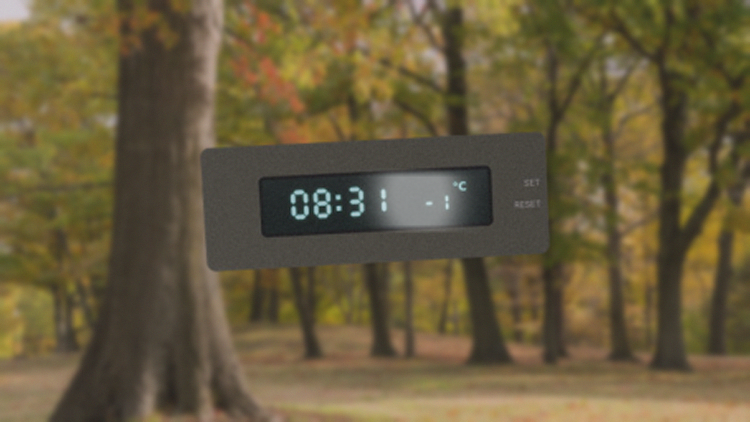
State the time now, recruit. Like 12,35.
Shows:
8,31
